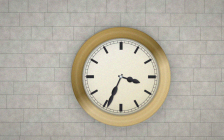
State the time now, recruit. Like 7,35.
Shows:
3,34
